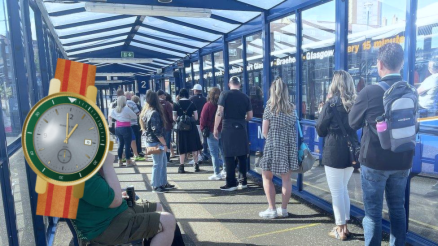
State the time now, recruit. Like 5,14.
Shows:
12,59
